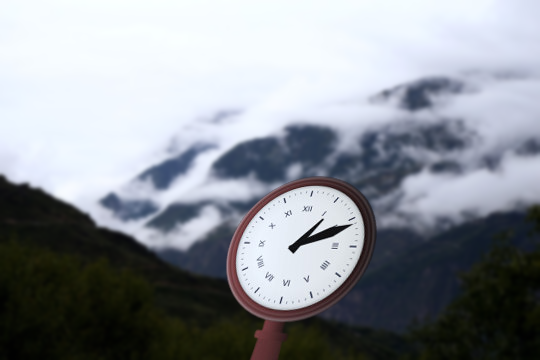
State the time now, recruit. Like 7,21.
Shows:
1,11
